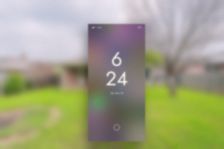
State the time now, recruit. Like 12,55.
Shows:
6,24
